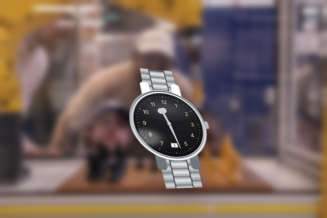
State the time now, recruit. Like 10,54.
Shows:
11,28
